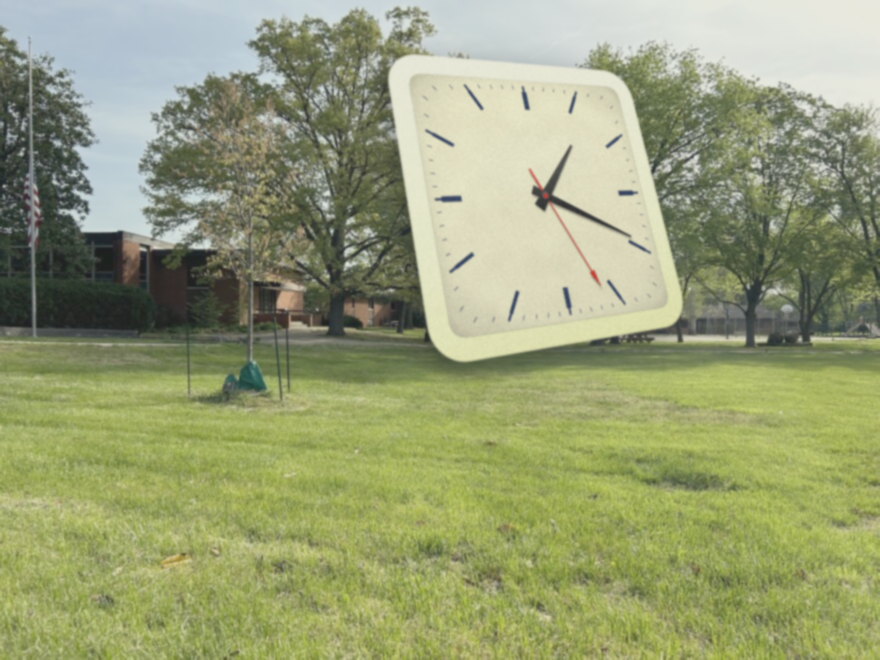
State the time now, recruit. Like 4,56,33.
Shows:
1,19,26
